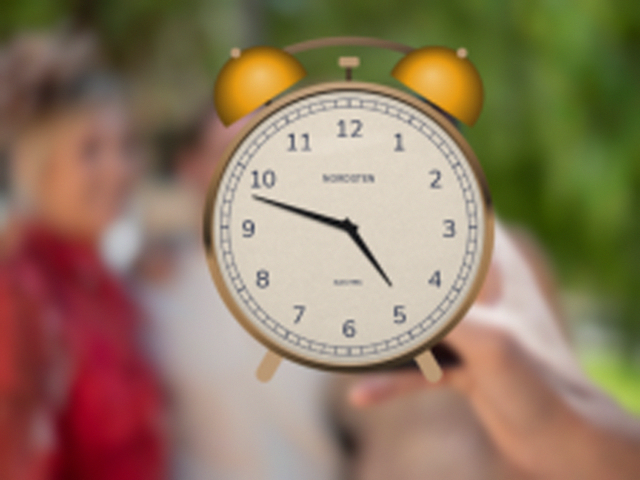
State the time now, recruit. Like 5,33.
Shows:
4,48
